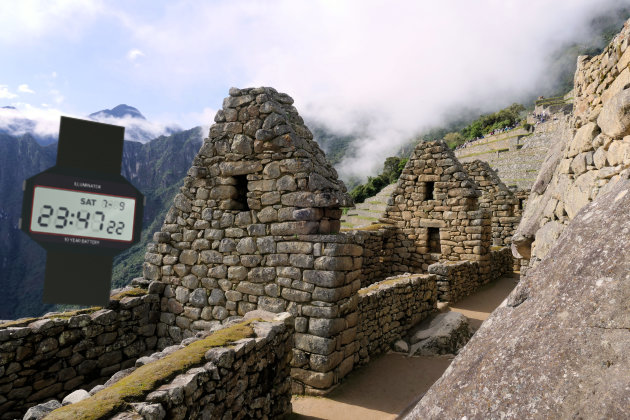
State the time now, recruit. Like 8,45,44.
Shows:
23,47,22
